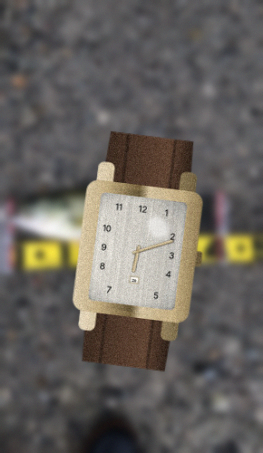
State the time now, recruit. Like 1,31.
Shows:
6,11
